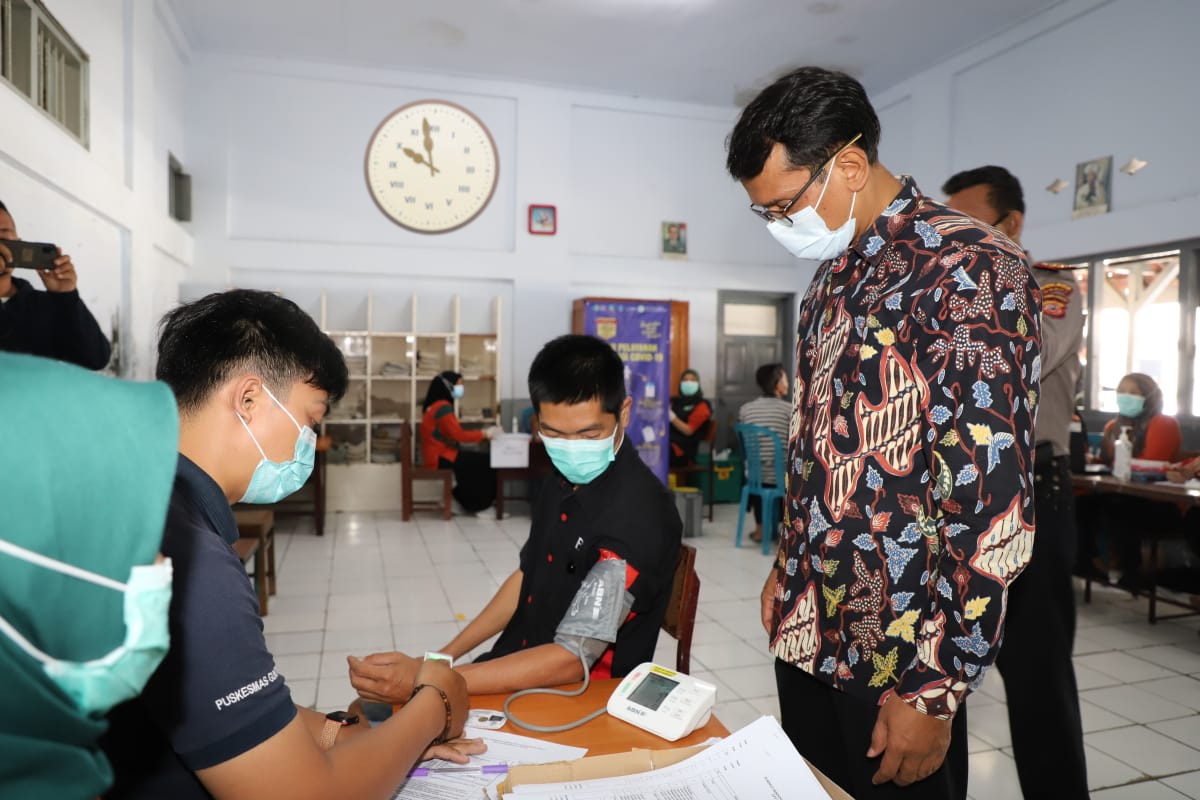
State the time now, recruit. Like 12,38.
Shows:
9,58
